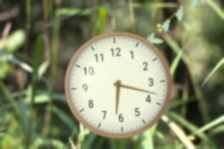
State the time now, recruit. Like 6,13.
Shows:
6,18
